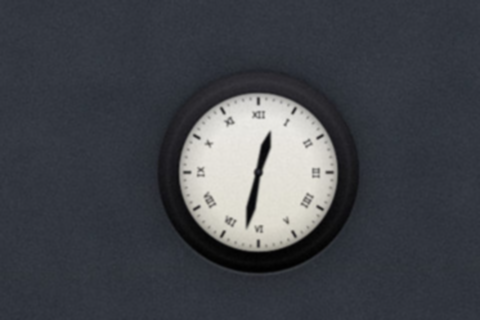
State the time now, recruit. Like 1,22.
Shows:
12,32
